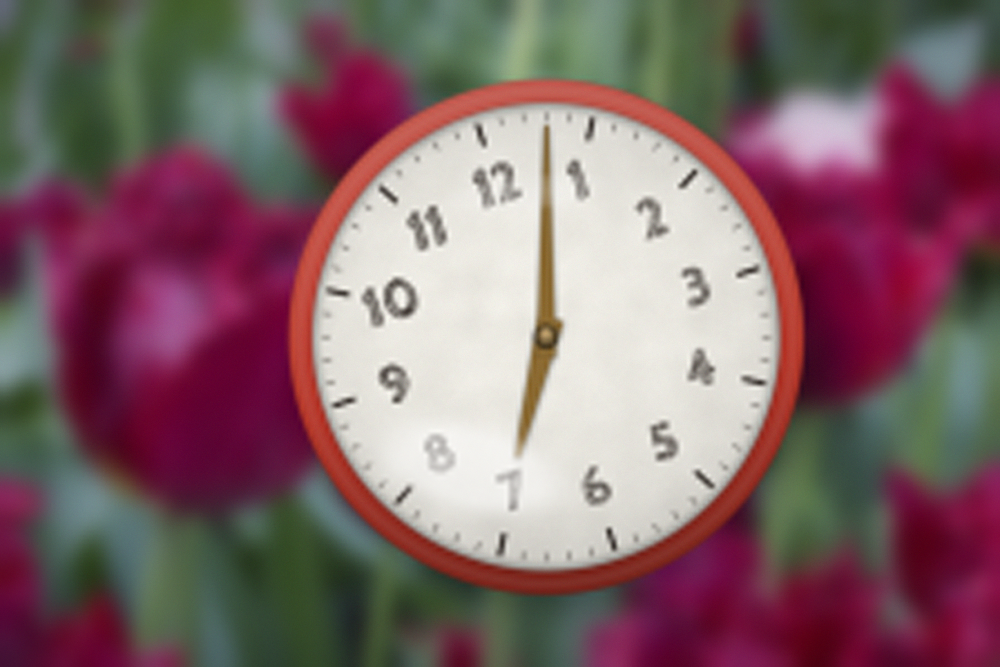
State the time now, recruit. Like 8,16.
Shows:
7,03
